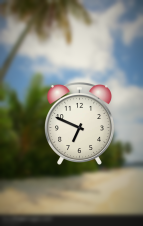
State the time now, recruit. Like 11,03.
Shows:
6,49
